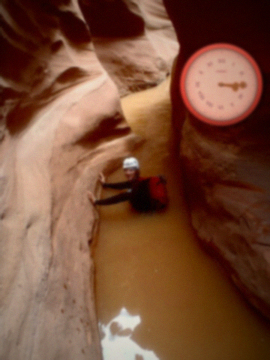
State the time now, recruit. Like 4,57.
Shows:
3,15
